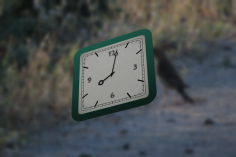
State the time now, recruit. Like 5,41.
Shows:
8,02
